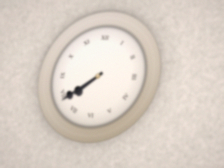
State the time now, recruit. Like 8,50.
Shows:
7,39
